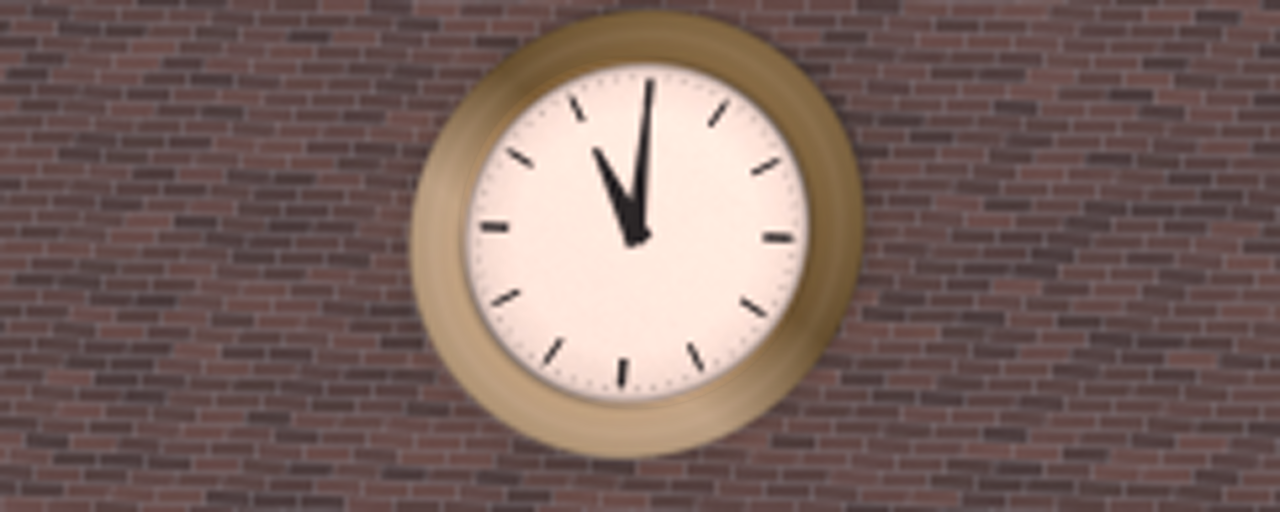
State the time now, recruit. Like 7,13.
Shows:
11,00
